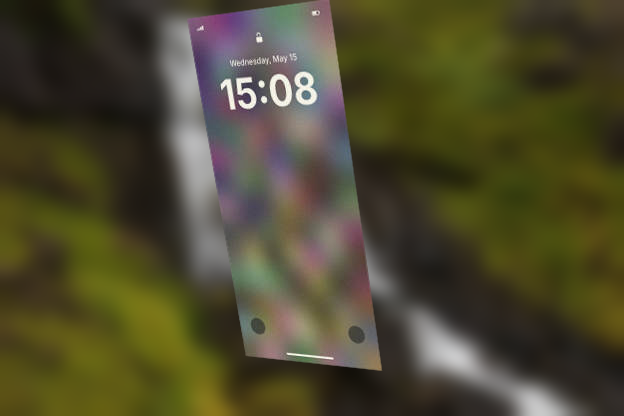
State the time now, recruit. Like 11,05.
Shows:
15,08
